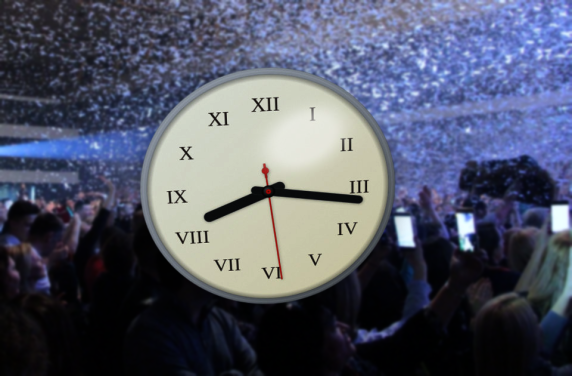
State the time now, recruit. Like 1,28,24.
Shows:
8,16,29
